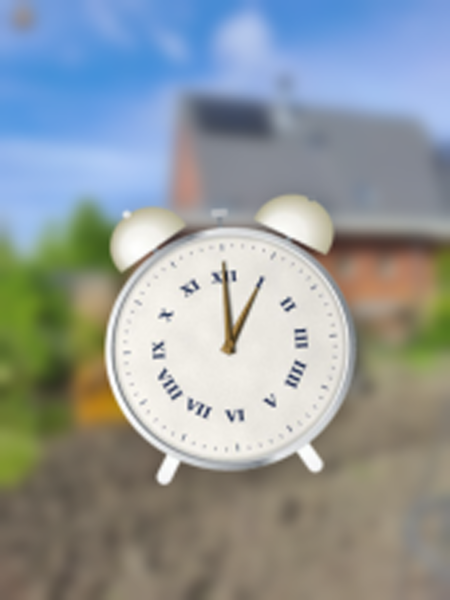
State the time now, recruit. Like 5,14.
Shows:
1,00
